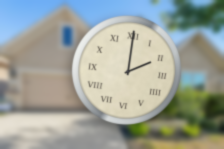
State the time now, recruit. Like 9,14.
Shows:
2,00
